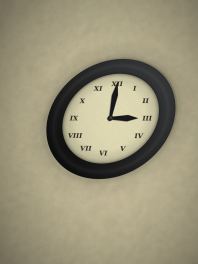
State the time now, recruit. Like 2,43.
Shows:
3,00
